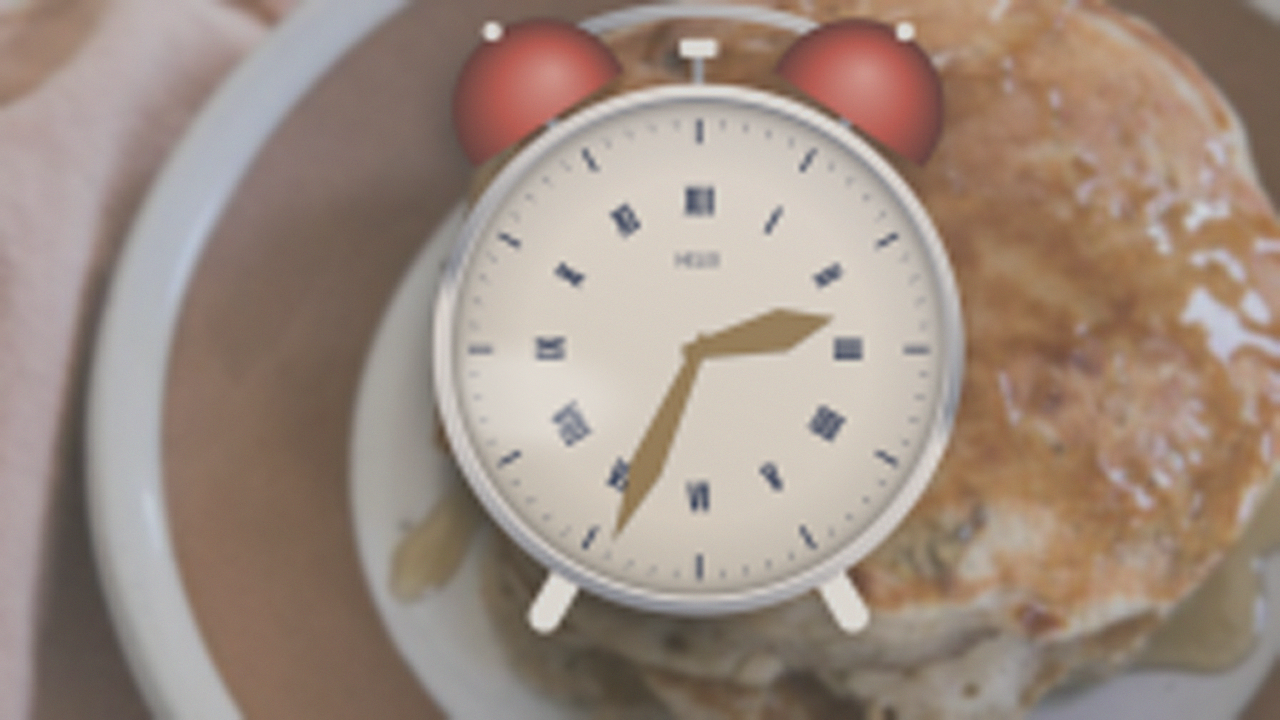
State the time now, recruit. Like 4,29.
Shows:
2,34
